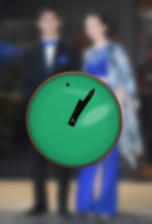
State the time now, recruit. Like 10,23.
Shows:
1,07
